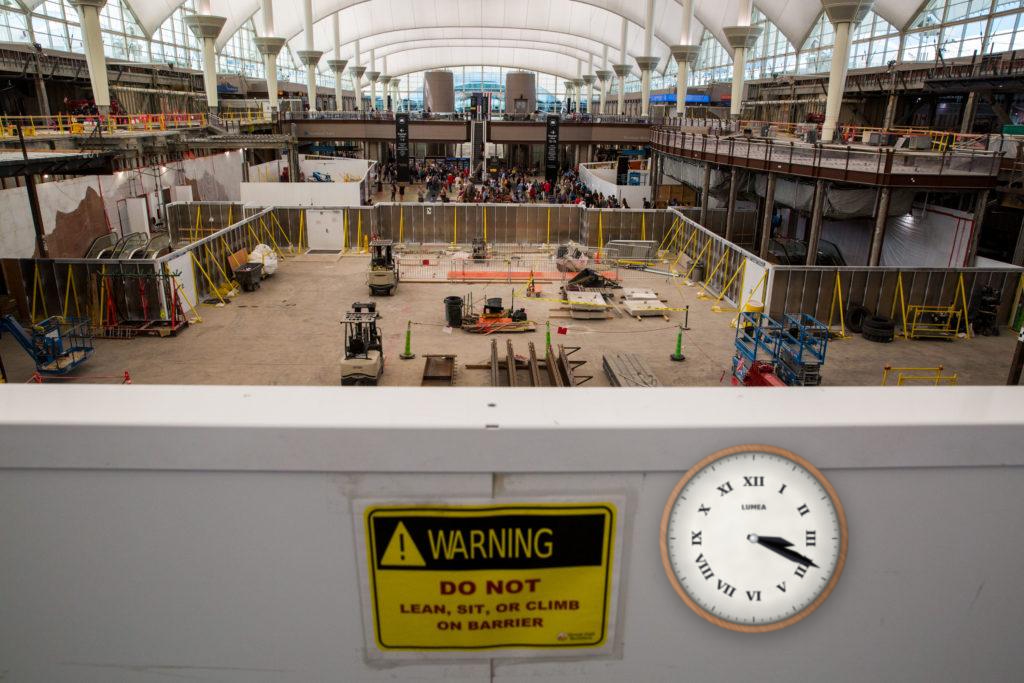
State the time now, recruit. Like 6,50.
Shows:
3,19
